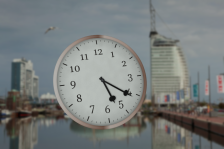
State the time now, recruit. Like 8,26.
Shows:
5,21
